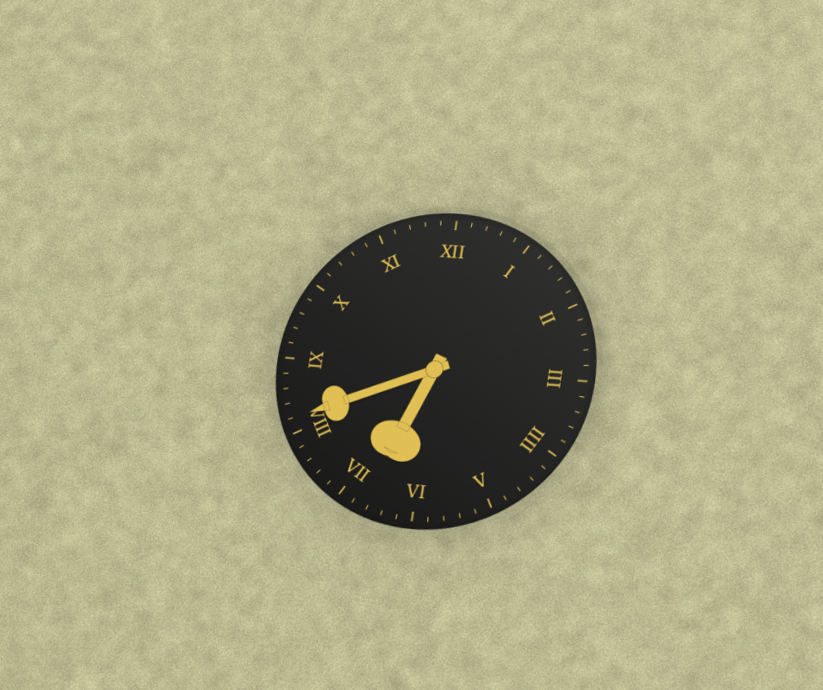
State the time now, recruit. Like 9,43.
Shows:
6,41
